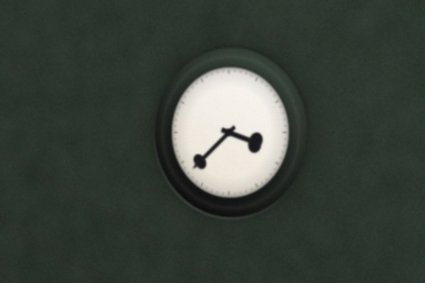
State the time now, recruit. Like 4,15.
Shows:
3,38
